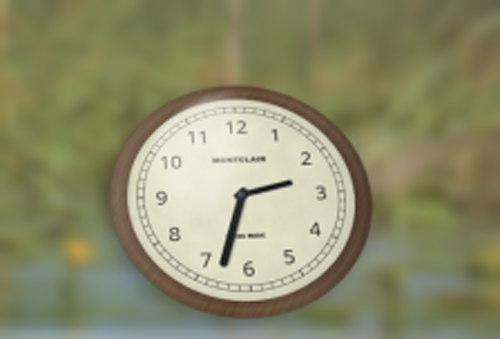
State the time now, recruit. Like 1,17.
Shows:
2,33
